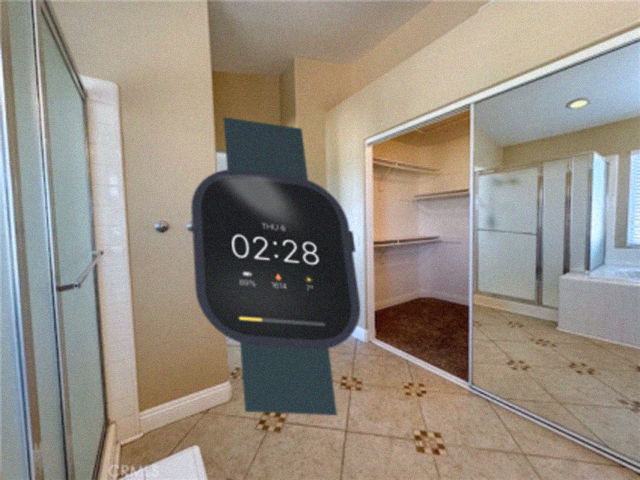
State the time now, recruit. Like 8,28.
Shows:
2,28
